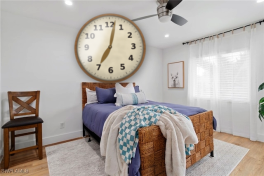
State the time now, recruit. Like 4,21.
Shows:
7,02
